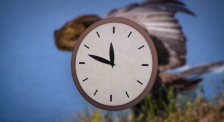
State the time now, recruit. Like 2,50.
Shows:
11,48
